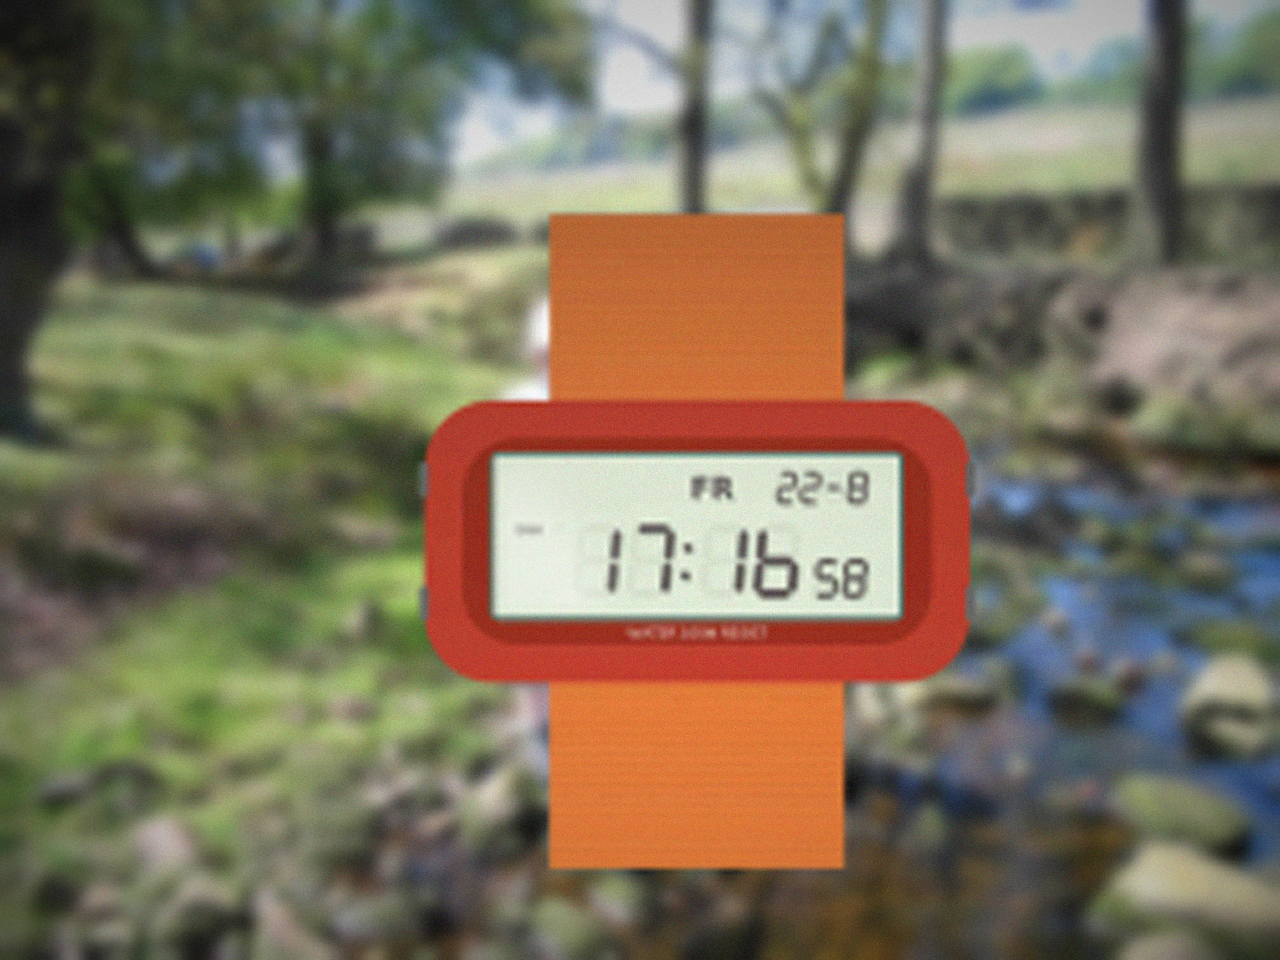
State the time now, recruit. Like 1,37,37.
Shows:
17,16,58
